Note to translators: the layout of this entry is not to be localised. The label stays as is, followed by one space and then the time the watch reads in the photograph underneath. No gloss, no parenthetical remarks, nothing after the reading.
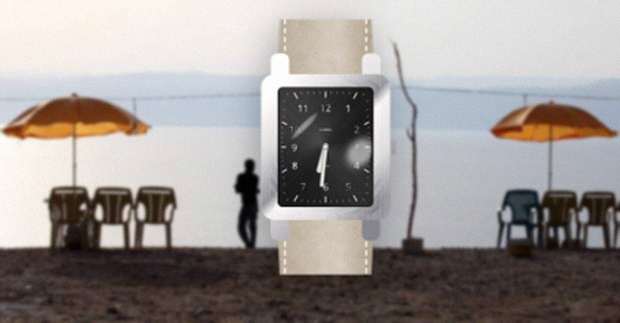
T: 6:31
